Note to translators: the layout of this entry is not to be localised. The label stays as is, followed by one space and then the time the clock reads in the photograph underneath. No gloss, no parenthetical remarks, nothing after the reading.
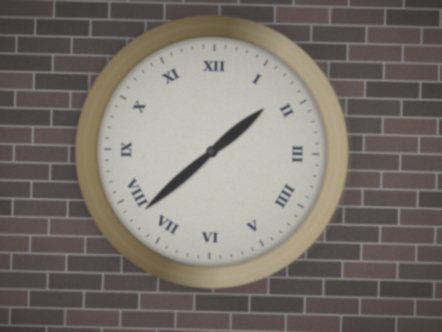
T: 1:38
